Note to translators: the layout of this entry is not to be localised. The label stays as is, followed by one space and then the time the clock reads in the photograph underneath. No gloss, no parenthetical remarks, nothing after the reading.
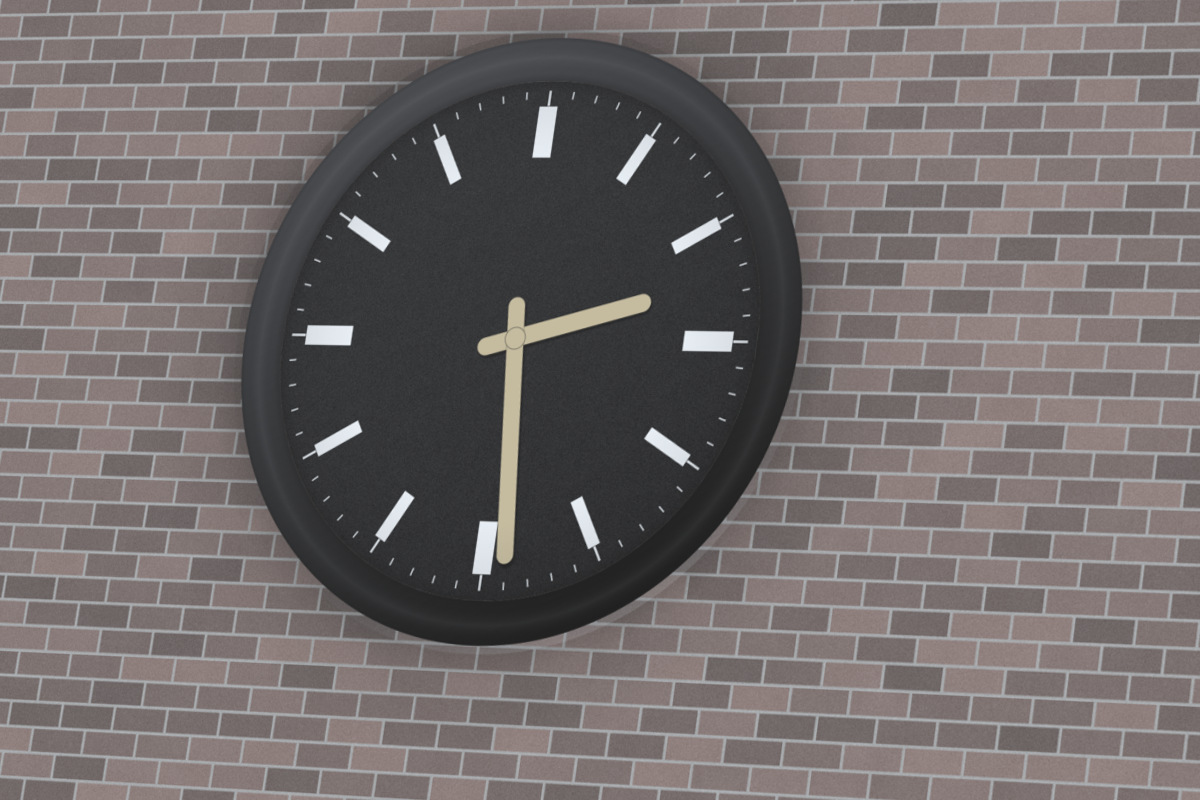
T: 2:29
